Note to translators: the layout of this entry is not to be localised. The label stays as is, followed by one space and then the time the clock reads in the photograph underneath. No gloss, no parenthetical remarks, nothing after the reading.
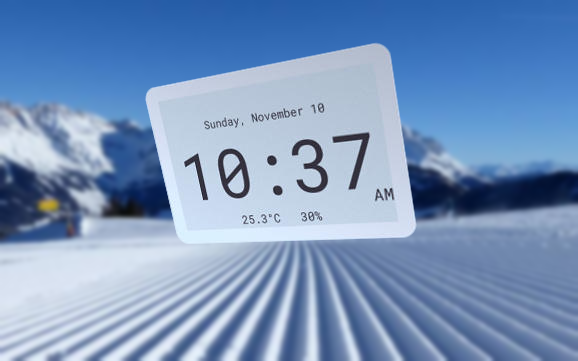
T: 10:37
